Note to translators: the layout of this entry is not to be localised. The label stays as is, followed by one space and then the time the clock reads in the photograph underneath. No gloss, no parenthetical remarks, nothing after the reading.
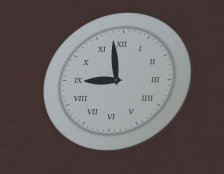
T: 8:58
